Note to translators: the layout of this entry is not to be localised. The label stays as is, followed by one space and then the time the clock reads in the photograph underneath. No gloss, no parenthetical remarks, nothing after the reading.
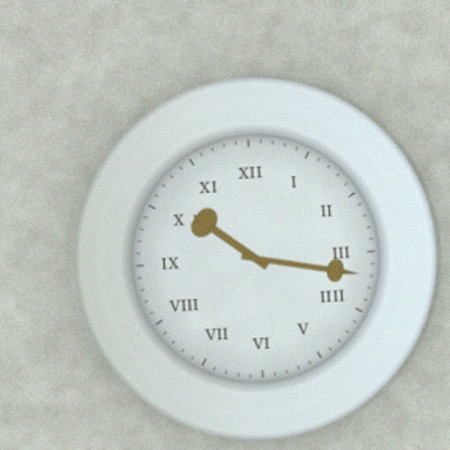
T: 10:17
